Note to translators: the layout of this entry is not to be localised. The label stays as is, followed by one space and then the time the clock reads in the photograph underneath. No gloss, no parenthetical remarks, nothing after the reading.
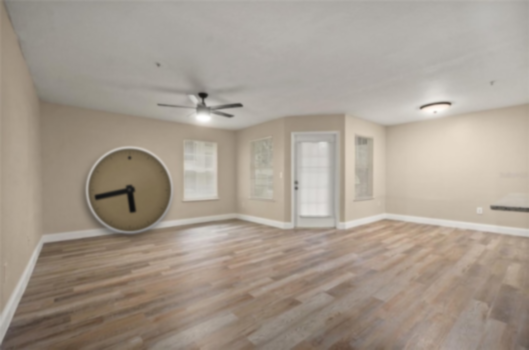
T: 5:43
